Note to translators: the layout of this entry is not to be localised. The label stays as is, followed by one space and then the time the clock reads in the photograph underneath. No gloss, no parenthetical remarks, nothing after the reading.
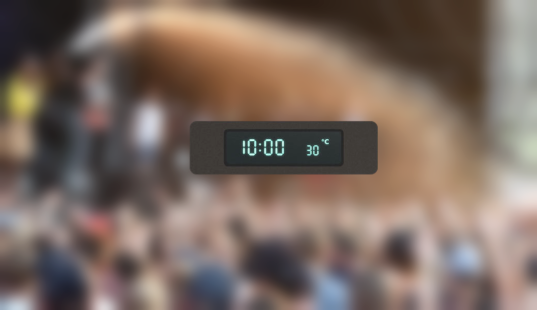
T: 10:00
